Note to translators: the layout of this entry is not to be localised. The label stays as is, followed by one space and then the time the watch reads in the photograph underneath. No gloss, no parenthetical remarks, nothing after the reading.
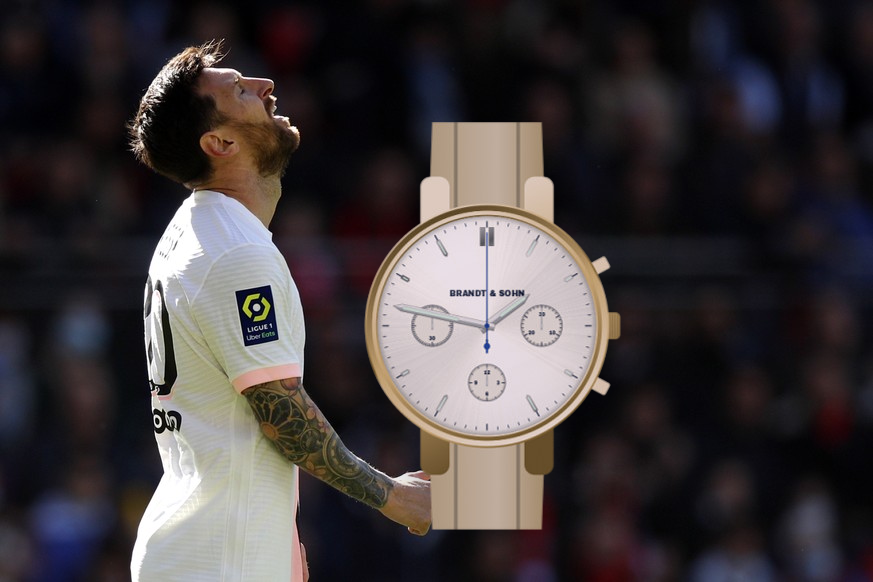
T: 1:47
